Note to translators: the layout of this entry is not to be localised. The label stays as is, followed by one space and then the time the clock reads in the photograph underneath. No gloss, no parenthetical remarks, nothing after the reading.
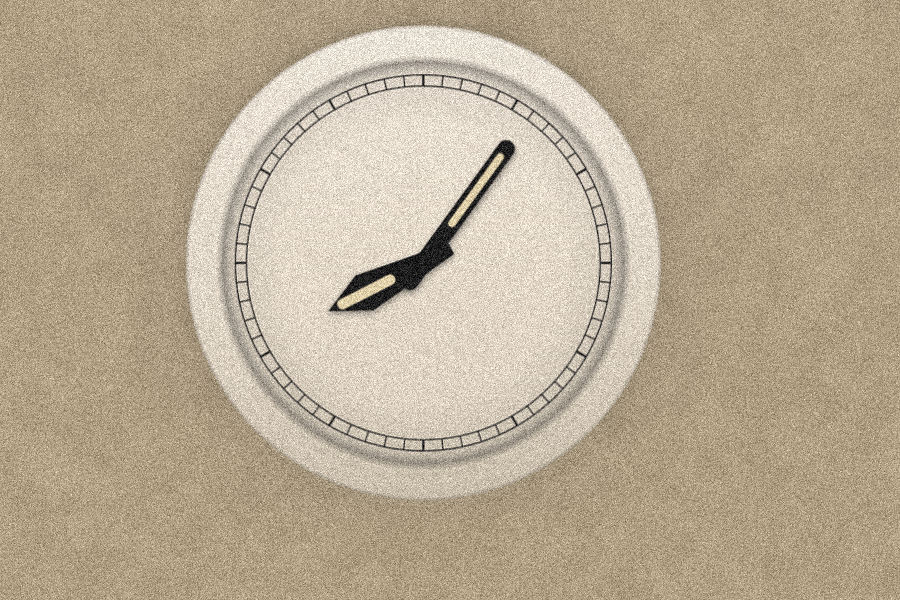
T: 8:06
